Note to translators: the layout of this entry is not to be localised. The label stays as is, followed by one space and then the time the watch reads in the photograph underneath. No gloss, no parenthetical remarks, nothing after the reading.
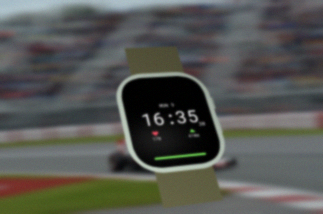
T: 16:35
